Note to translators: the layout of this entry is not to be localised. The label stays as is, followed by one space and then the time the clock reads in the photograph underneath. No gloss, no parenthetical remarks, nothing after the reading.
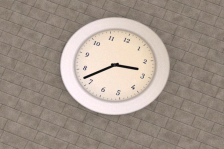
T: 2:37
